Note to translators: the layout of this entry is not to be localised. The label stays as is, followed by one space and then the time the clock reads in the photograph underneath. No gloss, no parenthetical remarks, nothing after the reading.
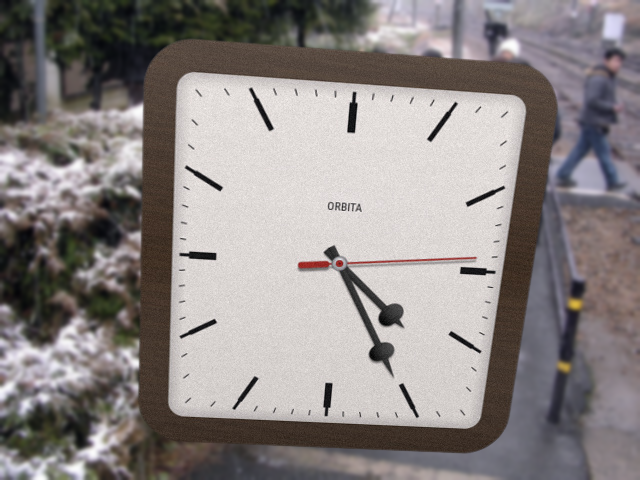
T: 4:25:14
